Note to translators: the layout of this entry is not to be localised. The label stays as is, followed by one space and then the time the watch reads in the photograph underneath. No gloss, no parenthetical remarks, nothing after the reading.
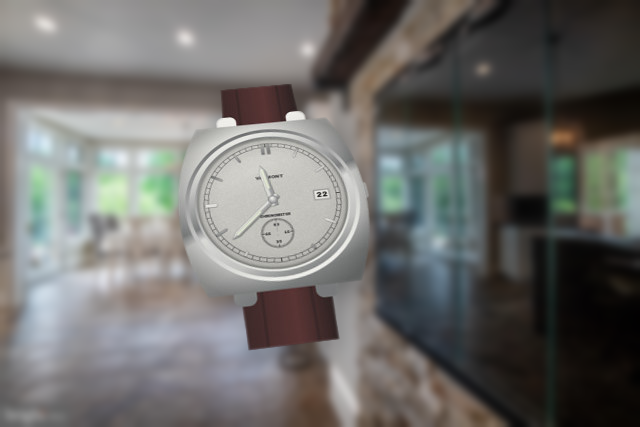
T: 11:38
